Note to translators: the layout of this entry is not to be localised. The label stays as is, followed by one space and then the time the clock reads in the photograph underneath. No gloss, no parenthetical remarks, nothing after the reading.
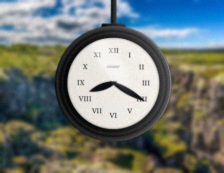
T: 8:20
